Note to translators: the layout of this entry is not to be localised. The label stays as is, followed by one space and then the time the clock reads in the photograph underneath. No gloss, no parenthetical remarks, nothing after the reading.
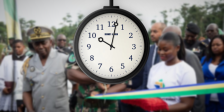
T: 10:02
